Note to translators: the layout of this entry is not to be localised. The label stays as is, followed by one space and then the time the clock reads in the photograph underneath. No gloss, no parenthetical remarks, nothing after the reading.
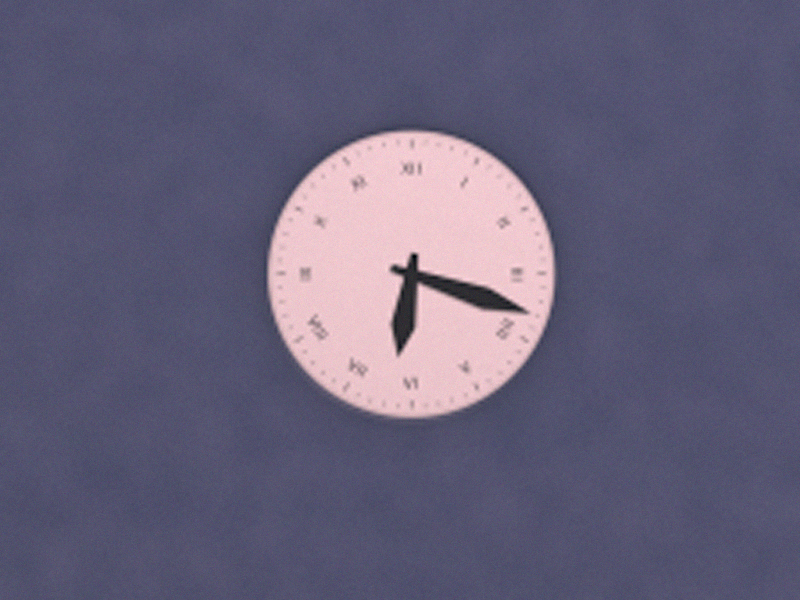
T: 6:18
